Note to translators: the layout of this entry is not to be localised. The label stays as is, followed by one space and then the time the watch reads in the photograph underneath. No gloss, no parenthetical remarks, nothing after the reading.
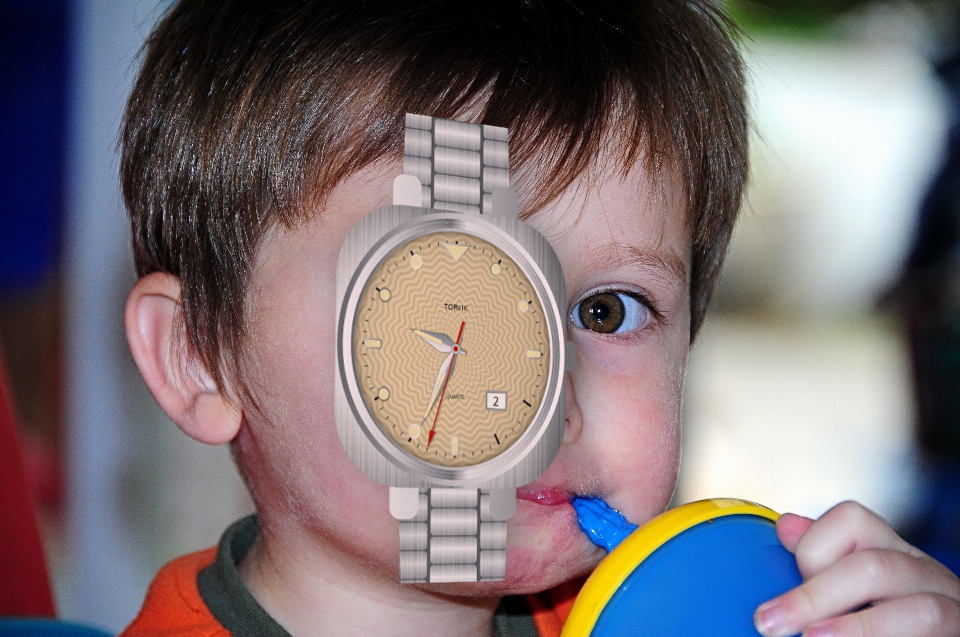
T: 9:34:33
